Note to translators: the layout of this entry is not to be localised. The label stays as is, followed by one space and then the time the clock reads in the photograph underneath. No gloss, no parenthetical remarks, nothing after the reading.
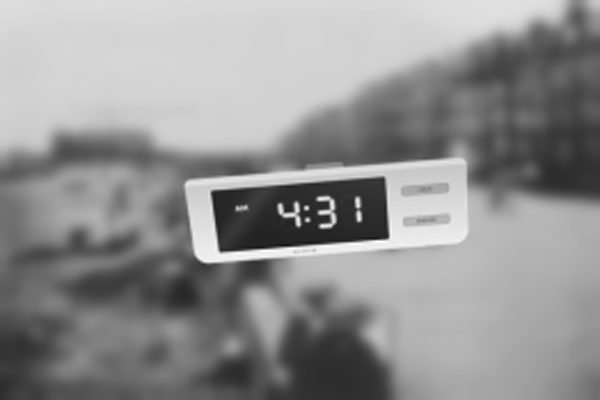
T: 4:31
